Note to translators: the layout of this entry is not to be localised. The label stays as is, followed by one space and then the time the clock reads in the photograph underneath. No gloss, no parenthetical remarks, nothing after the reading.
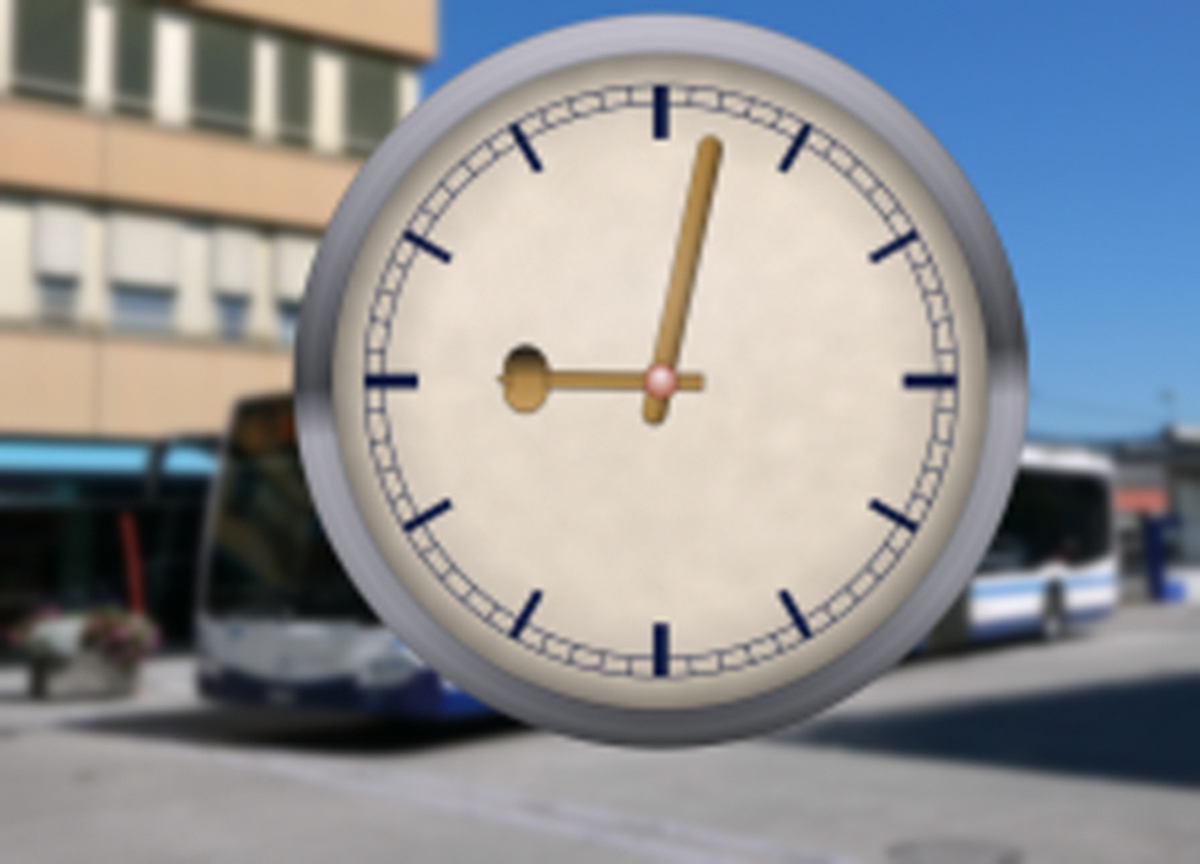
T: 9:02
